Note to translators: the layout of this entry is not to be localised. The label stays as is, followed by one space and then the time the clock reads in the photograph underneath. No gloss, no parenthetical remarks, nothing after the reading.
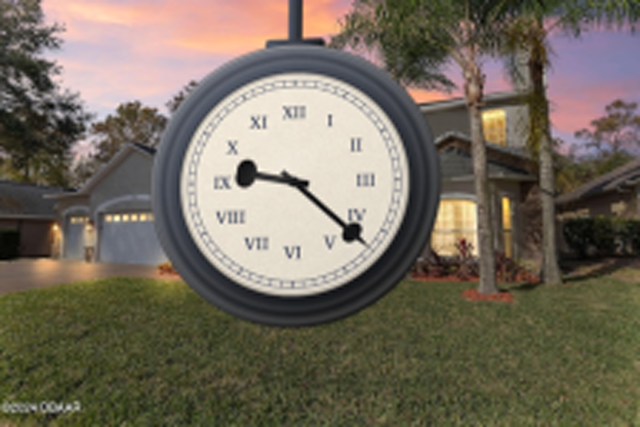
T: 9:22
